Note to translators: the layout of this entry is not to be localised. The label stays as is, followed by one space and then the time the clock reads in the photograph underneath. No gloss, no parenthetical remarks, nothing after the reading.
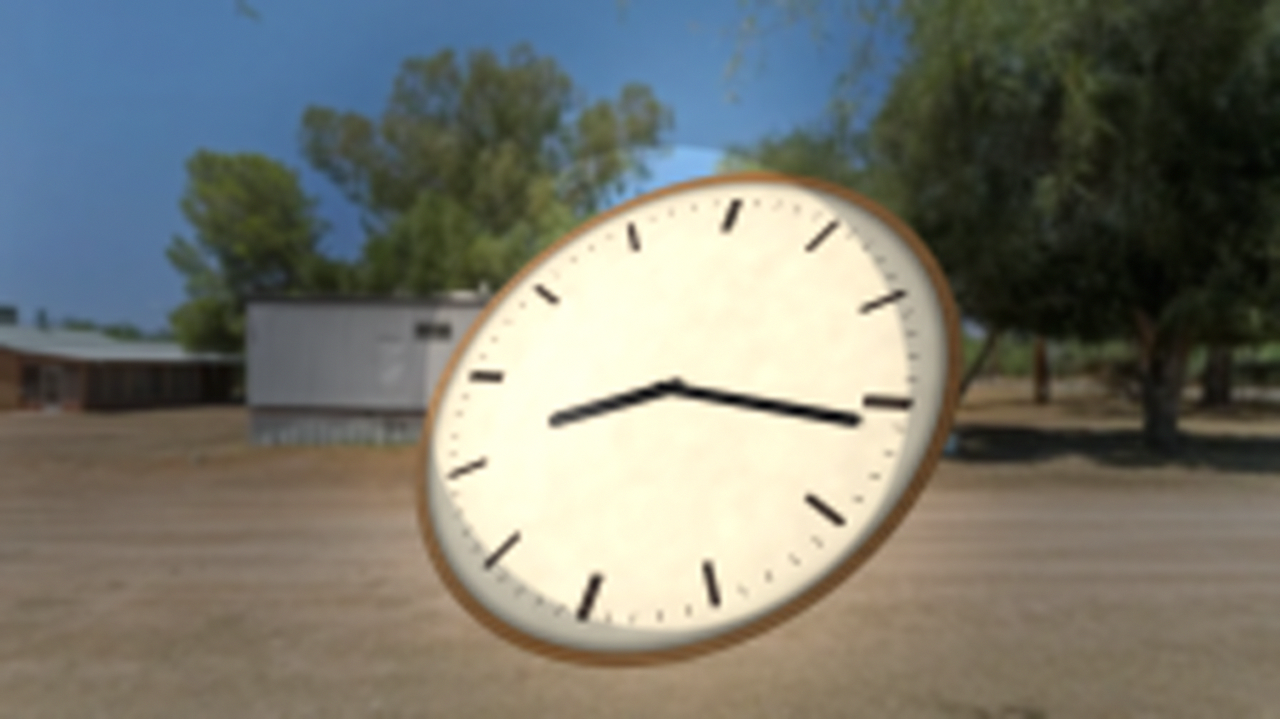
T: 8:16
